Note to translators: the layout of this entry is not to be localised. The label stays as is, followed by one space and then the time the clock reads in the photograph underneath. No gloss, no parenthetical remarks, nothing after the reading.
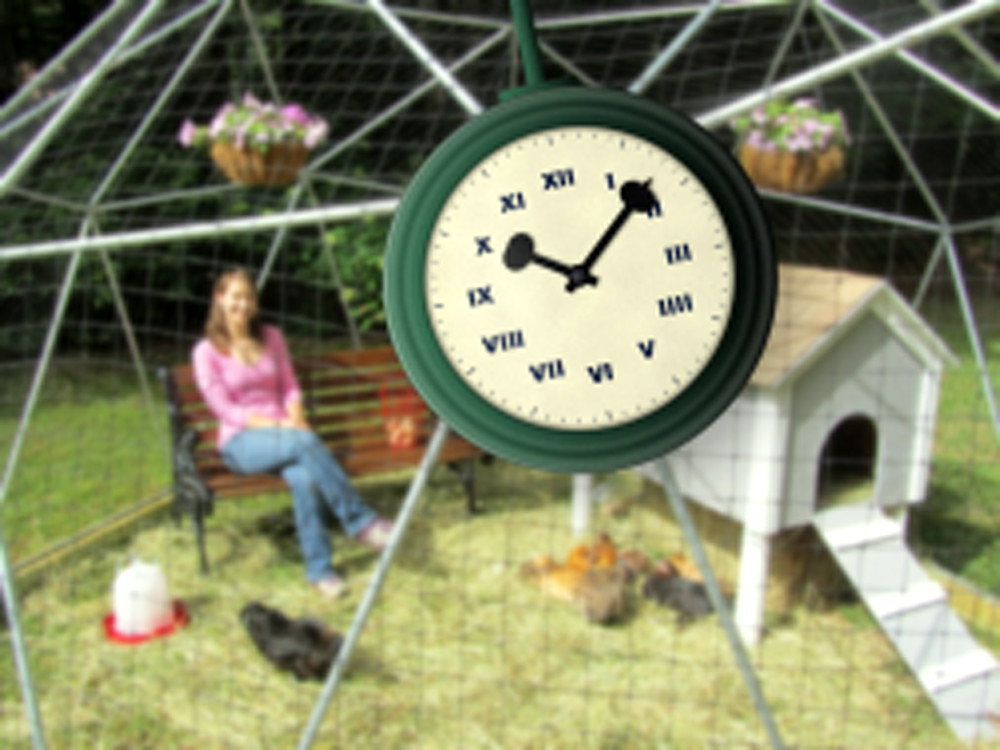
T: 10:08
